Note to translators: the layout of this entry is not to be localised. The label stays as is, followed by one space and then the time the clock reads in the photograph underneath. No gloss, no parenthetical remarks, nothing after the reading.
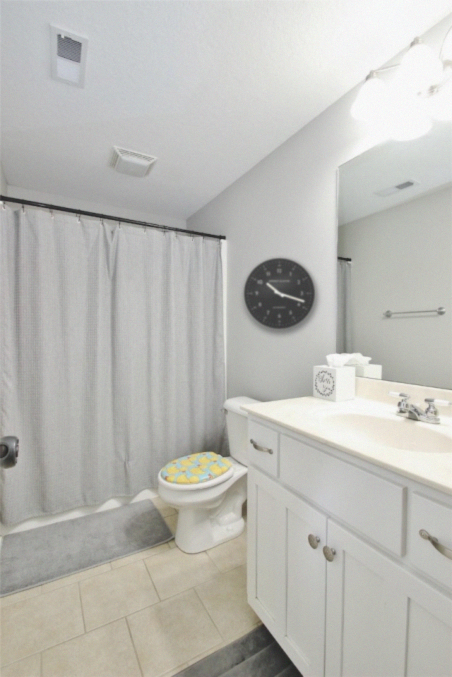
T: 10:18
